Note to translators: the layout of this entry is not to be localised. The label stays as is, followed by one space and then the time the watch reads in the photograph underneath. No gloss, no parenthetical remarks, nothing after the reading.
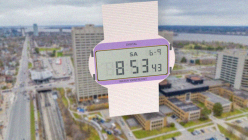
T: 8:53:43
